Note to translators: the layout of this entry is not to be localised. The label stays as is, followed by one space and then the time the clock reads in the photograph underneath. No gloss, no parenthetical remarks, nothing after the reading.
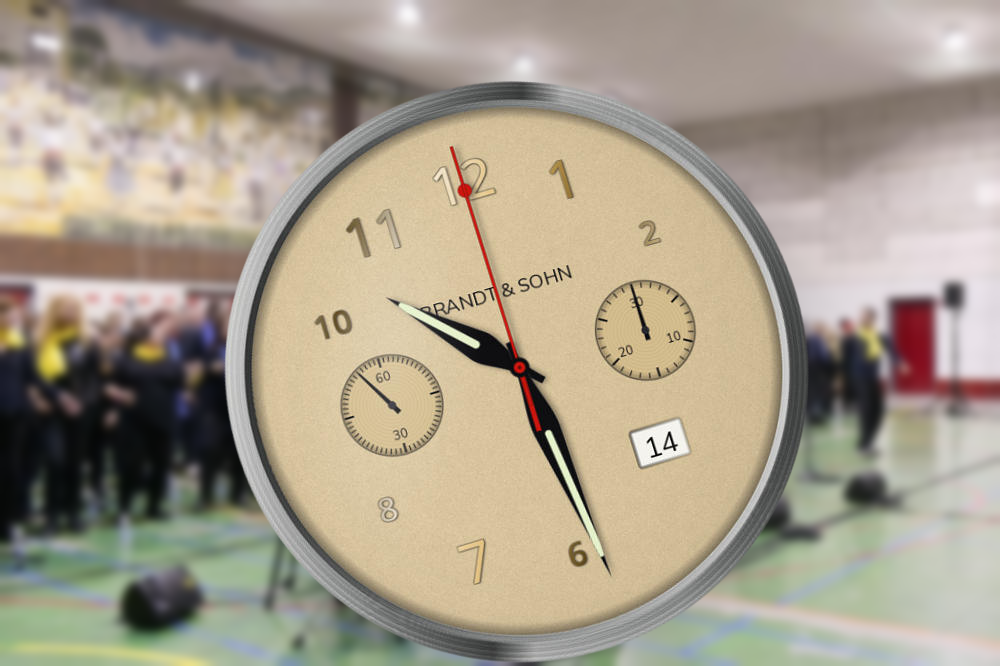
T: 10:28:55
